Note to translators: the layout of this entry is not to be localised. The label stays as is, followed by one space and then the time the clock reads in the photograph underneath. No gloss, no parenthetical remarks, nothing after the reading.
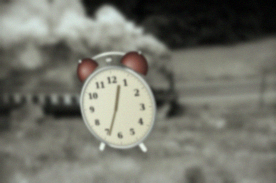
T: 12:34
